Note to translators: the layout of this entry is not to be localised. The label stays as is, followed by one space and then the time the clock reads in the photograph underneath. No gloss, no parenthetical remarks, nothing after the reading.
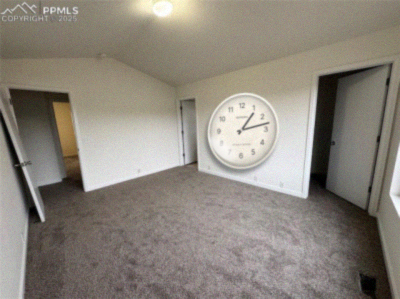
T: 1:13
